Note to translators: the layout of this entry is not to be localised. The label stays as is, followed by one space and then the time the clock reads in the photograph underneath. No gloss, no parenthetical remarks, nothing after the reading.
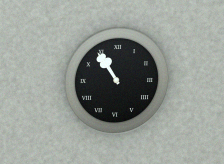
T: 10:54
